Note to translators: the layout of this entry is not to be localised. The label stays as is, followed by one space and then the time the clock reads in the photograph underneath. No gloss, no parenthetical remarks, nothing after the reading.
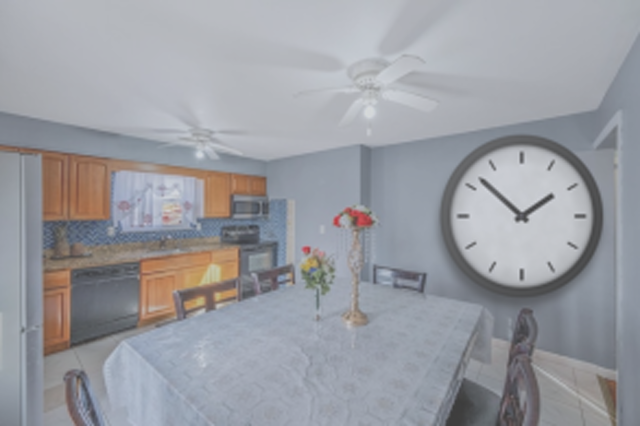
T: 1:52
